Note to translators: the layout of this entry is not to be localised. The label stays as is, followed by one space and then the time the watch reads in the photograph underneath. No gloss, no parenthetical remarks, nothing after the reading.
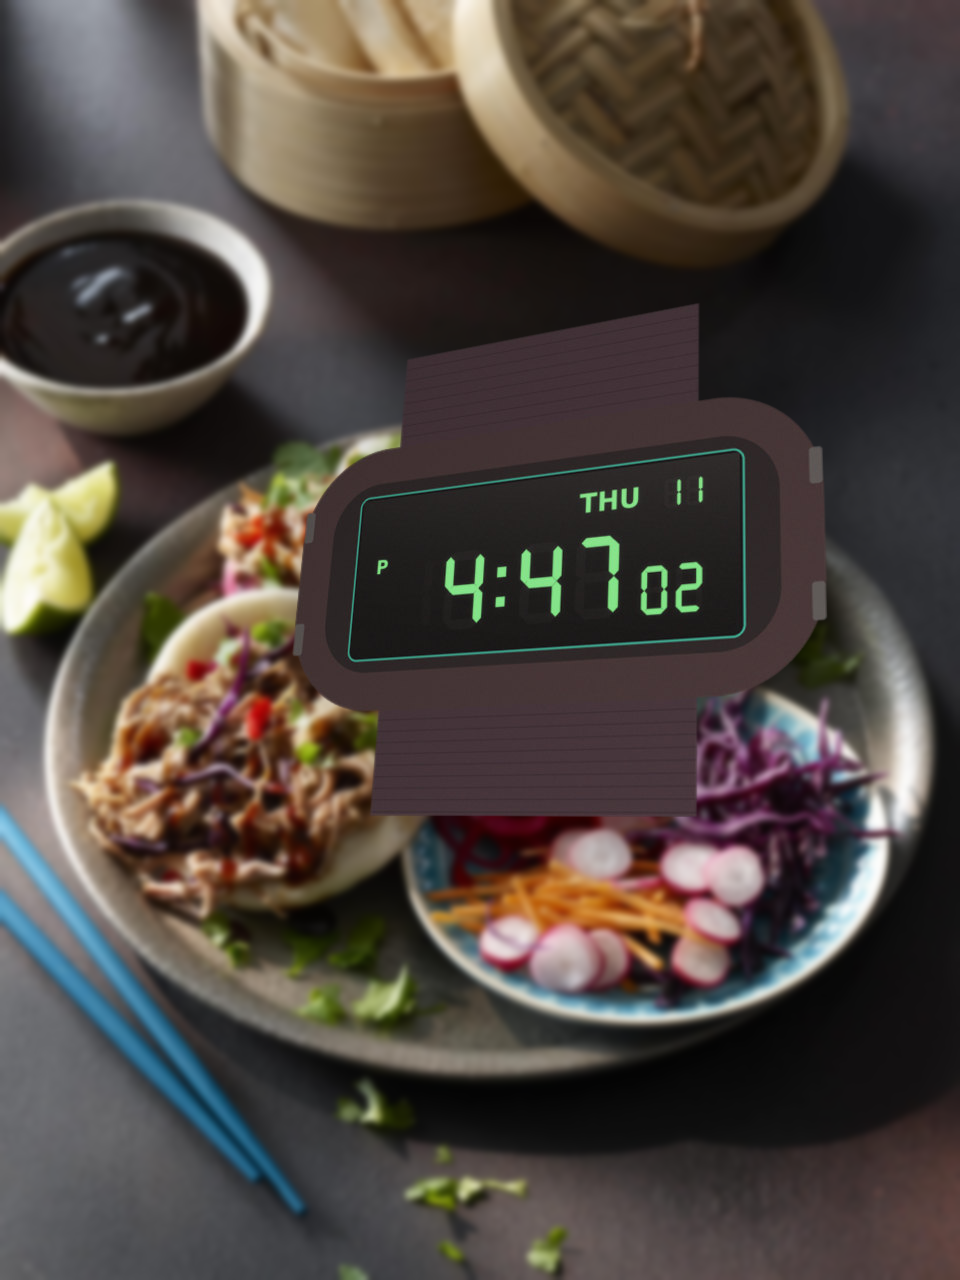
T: 4:47:02
